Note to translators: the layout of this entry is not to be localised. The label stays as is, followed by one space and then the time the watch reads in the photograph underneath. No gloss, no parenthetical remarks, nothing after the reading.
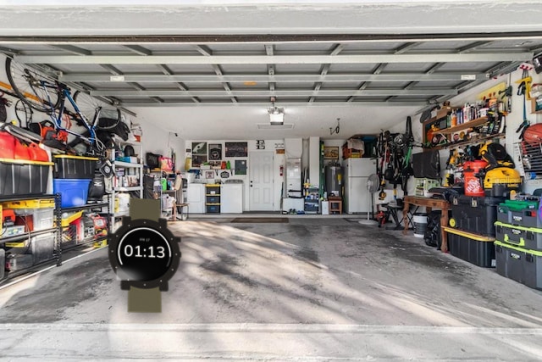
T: 1:13
